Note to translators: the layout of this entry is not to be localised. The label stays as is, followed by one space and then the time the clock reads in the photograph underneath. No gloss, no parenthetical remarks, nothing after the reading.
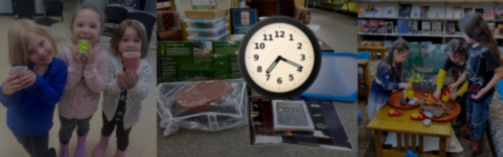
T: 7:19
